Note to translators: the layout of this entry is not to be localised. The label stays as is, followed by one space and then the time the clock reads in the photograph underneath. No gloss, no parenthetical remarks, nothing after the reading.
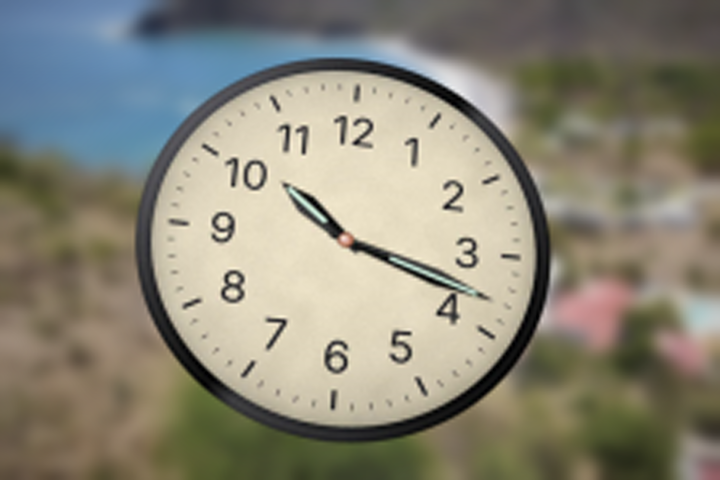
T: 10:18
